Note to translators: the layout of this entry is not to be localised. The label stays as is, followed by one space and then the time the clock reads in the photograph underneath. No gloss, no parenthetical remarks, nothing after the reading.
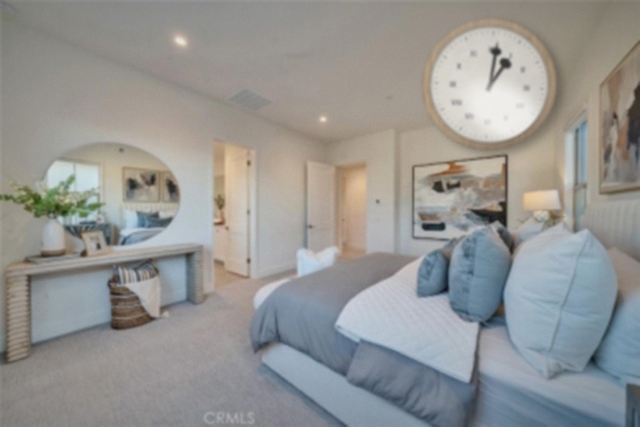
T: 1:01
